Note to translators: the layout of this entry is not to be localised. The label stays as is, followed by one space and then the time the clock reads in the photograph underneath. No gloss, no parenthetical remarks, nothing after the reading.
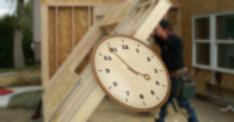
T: 3:54
